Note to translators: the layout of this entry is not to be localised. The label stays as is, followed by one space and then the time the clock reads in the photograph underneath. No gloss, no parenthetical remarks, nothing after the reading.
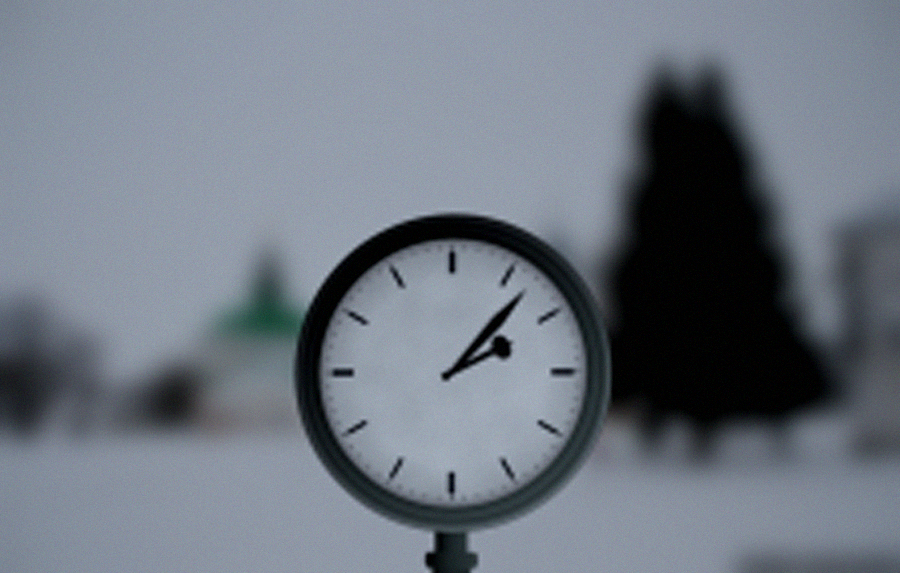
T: 2:07
